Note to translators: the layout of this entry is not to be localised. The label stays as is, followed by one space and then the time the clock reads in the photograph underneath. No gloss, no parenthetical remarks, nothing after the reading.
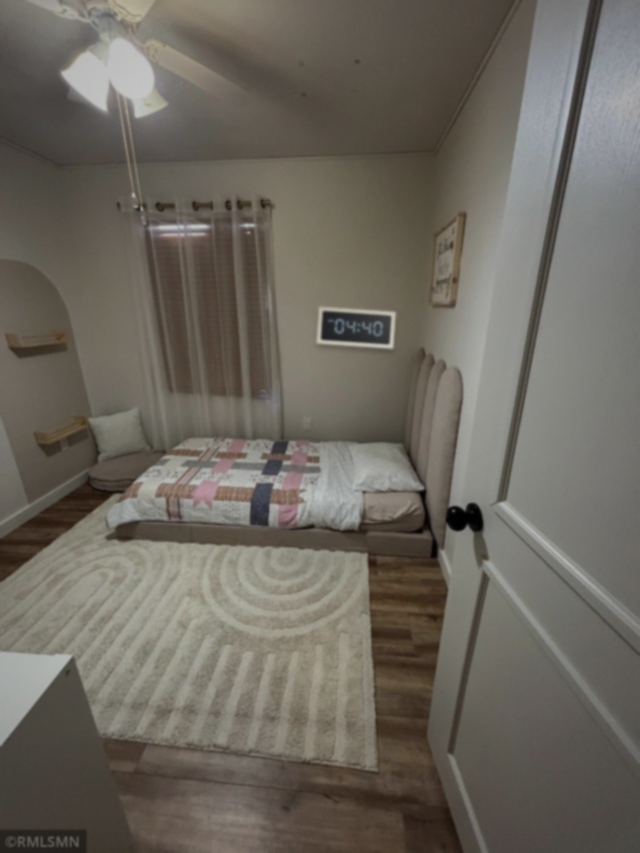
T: 4:40
